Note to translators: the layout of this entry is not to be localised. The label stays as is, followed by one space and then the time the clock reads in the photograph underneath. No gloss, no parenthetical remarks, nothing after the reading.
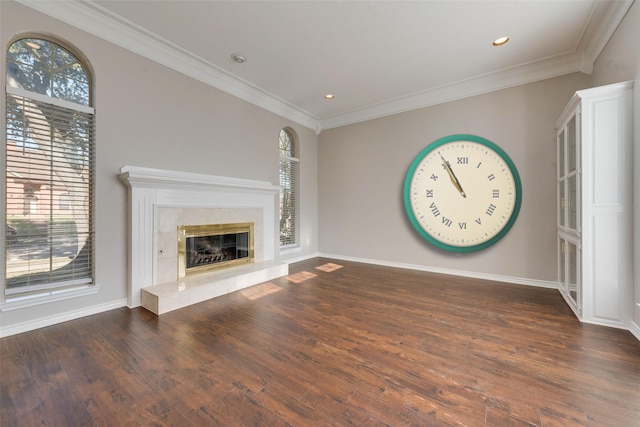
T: 10:55
